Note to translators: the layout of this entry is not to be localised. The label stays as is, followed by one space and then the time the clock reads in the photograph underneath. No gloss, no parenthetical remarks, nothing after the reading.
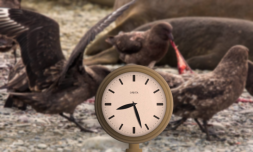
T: 8:27
